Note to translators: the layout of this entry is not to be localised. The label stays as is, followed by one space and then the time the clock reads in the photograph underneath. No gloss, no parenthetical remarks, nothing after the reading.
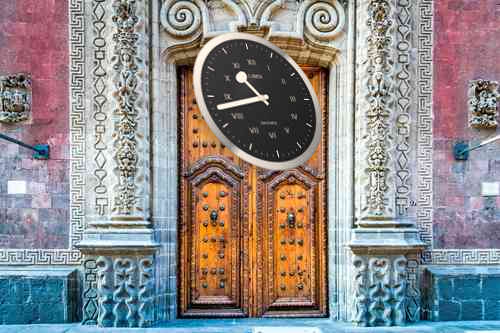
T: 10:43
